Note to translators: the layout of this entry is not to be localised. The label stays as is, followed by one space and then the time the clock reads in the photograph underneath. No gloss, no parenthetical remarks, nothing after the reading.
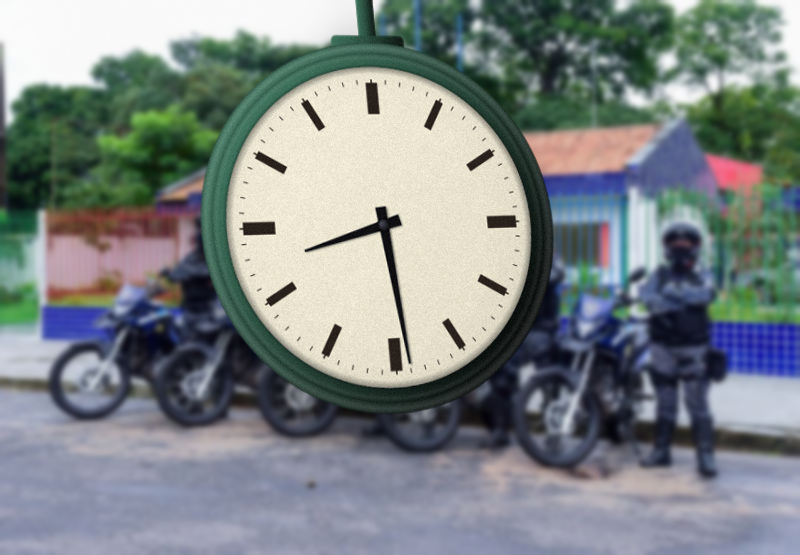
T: 8:29
